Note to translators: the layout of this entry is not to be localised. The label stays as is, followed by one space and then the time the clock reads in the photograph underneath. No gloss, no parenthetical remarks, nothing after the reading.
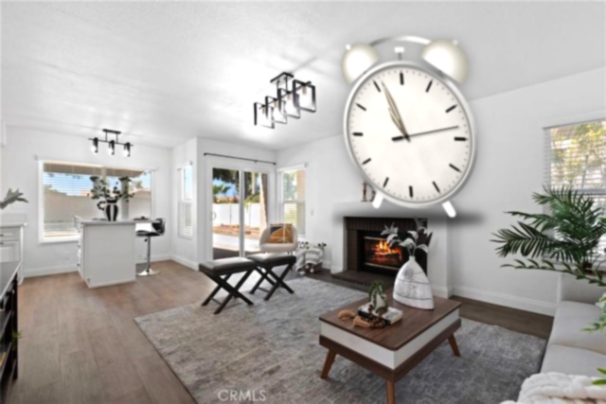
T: 10:56:13
